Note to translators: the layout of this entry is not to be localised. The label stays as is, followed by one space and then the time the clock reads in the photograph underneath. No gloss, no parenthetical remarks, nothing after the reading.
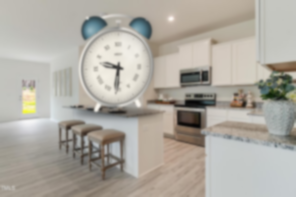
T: 9:31
